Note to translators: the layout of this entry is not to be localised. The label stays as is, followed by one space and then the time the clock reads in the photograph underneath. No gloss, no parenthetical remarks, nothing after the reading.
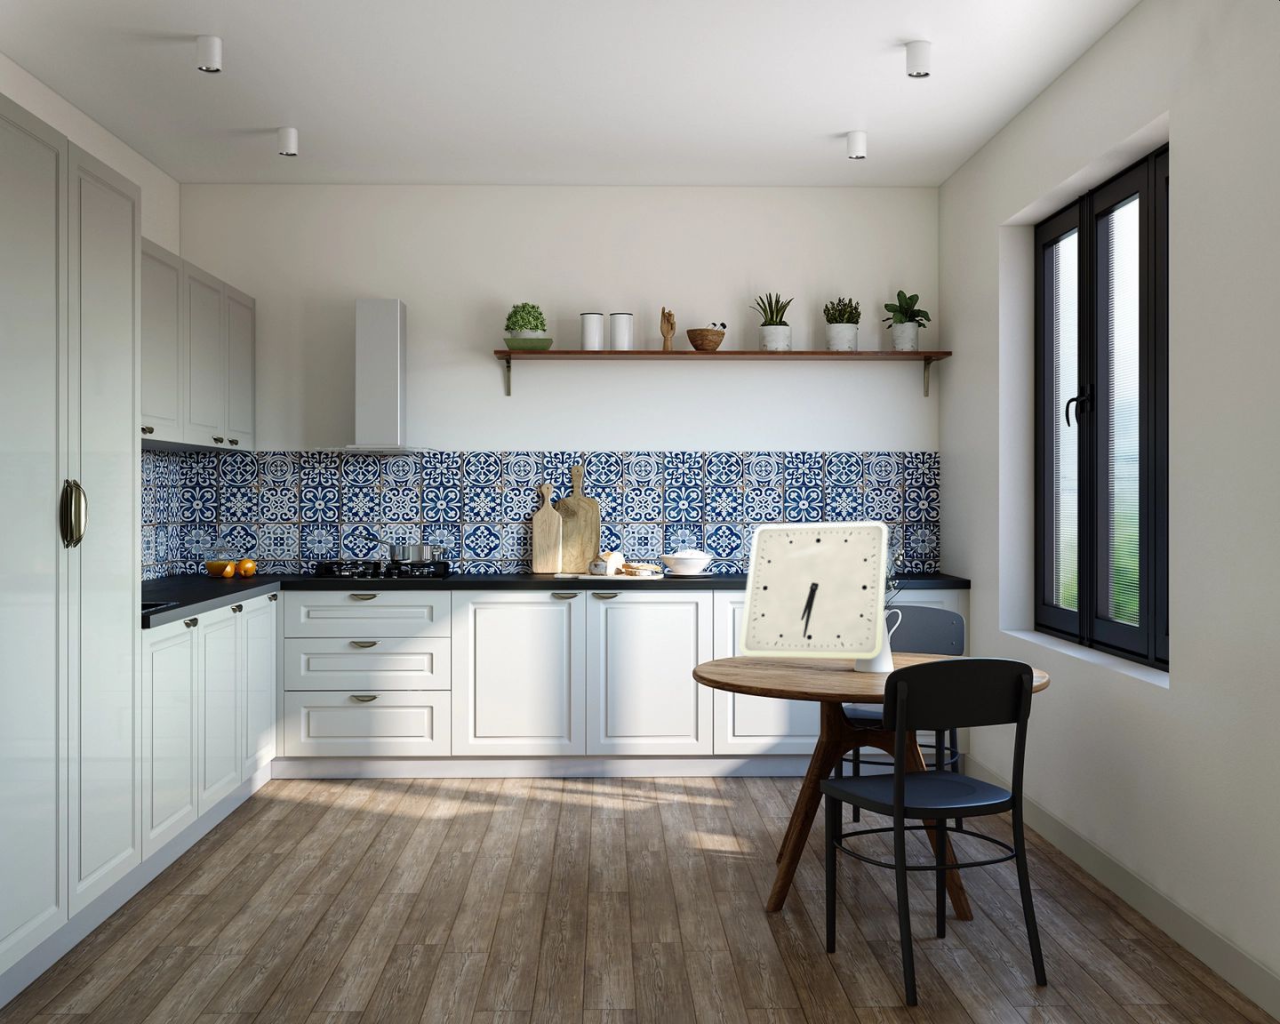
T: 6:31
